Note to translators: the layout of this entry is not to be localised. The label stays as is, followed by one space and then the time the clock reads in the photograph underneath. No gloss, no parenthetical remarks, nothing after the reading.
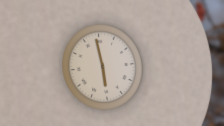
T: 5:59
